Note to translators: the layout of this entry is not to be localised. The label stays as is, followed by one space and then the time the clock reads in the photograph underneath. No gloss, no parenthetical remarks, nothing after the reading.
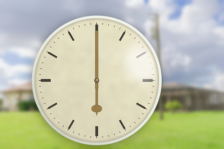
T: 6:00
